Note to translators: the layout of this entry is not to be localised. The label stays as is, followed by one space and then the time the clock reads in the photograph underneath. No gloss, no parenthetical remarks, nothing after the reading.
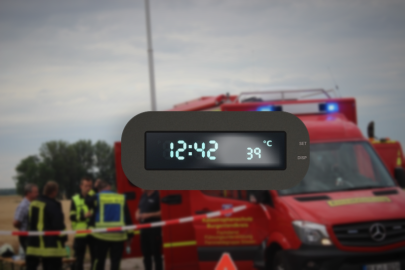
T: 12:42
